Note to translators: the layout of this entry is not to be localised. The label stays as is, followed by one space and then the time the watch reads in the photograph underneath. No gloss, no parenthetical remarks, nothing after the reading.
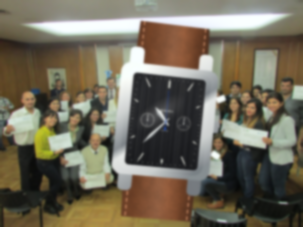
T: 10:37
